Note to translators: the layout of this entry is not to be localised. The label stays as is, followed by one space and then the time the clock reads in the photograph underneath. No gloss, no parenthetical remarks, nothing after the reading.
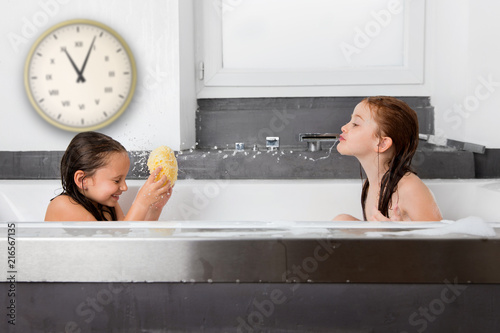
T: 11:04
